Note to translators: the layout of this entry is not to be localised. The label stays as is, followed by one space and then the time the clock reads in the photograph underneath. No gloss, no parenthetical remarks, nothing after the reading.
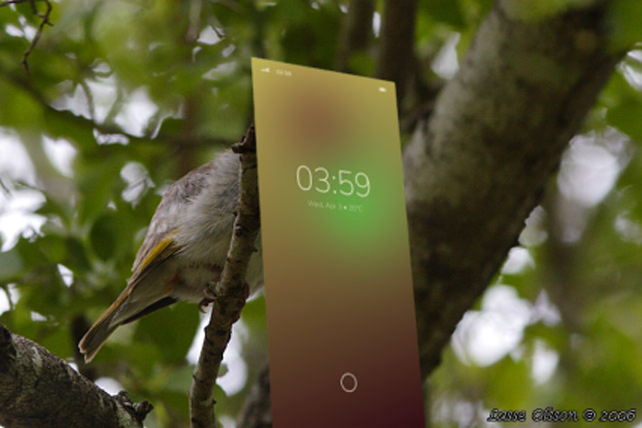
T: 3:59
